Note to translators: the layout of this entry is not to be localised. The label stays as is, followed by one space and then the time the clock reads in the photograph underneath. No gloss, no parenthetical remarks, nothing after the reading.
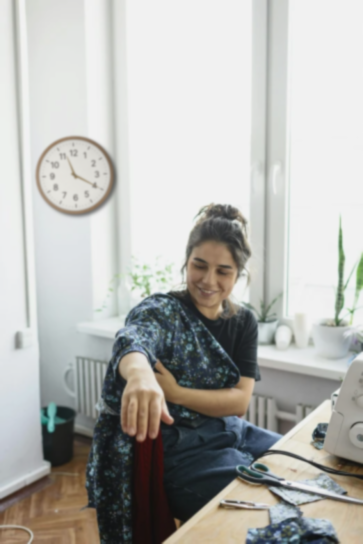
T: 11:20
